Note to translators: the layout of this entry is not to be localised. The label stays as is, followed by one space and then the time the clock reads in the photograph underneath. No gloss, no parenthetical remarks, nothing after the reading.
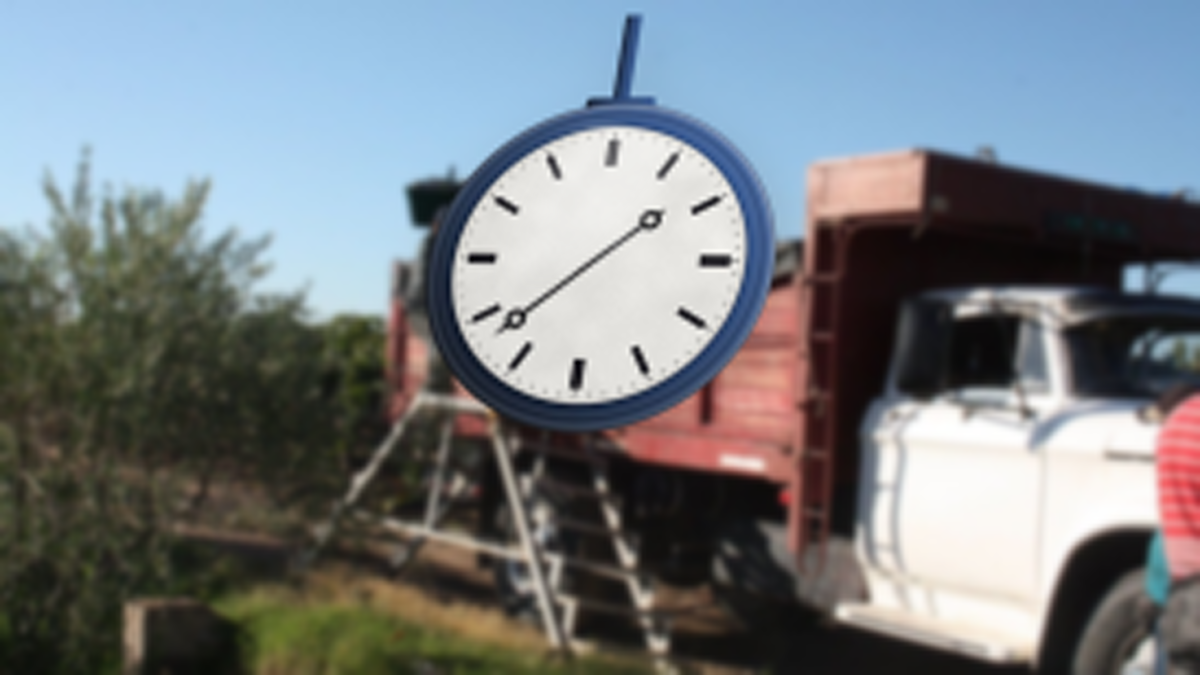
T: 1:38
